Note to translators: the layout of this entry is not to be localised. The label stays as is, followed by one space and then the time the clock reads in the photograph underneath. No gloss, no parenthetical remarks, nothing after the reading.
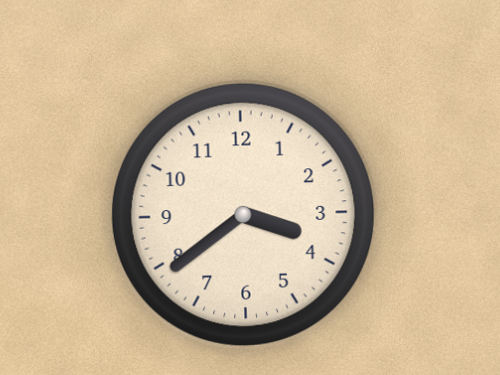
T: 3:39
